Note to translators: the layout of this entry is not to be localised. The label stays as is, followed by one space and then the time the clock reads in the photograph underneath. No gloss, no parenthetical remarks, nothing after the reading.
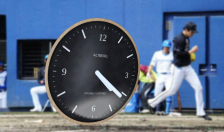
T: 4:21
